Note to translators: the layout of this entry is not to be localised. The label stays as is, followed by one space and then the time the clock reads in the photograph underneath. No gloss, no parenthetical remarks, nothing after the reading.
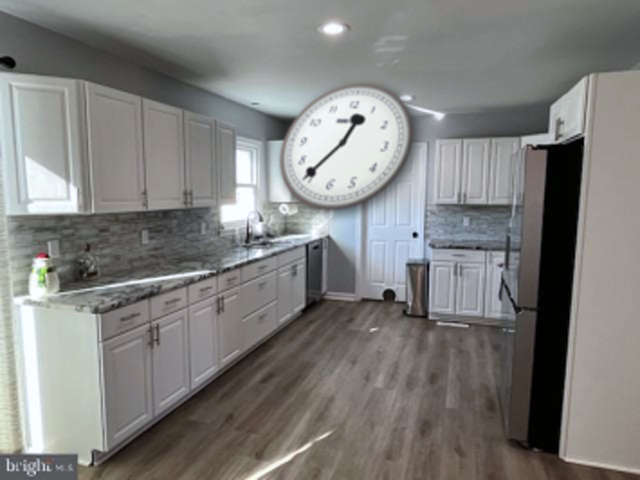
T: 12:36
